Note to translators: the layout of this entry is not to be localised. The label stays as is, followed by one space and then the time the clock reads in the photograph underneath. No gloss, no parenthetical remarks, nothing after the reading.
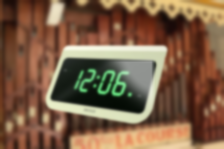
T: 12:06
